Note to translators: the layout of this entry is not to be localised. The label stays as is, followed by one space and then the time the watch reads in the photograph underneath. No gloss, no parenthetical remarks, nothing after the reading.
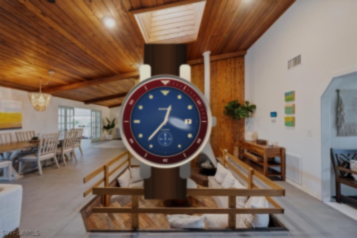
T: 12:37
